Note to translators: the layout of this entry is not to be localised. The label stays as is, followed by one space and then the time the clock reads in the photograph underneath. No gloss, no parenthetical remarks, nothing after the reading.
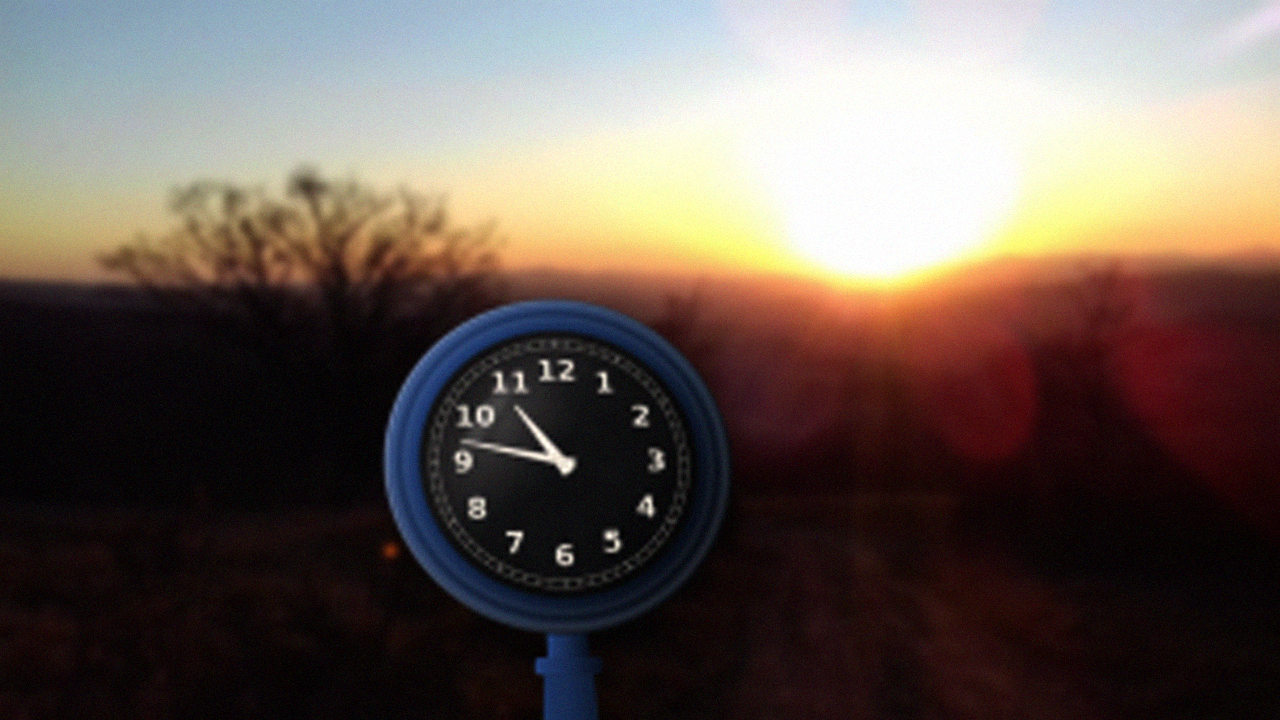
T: 10:47
